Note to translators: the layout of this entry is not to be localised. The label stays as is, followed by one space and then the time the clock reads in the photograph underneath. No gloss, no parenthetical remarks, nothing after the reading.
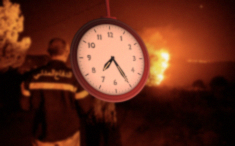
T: 7:25
